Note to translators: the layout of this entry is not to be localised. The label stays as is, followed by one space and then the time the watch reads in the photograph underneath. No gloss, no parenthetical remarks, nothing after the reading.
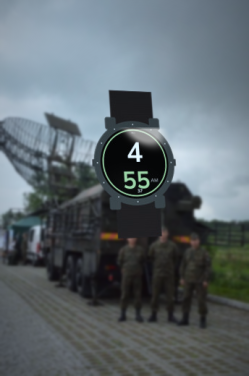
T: 4:55
